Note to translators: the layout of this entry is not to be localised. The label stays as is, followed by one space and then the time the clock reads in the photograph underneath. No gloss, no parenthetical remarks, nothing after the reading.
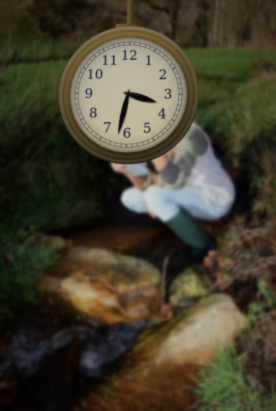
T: 3:32
